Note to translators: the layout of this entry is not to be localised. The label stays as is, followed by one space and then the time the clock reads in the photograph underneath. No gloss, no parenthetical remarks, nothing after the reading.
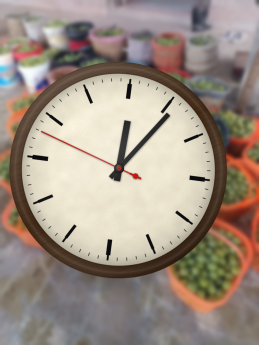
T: 12:05:48
